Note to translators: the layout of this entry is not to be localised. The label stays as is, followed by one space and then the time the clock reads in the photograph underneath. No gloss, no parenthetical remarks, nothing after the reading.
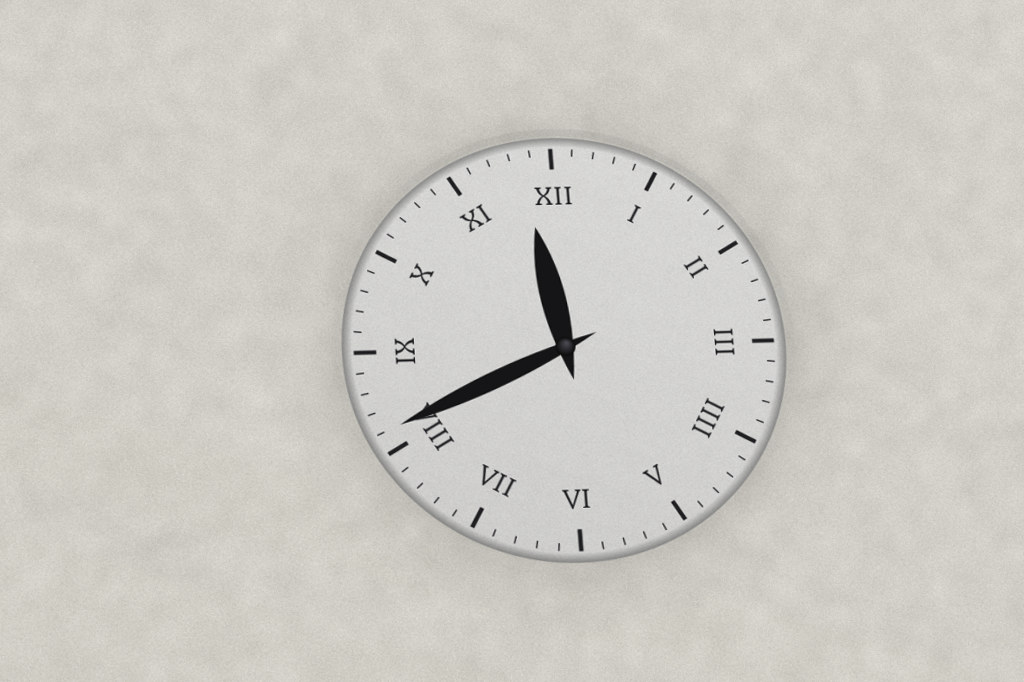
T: 11:41
